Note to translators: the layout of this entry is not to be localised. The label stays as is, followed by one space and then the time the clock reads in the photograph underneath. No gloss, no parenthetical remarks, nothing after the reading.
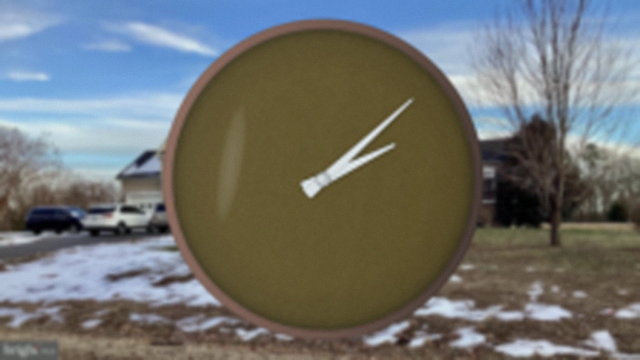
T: 2:08
